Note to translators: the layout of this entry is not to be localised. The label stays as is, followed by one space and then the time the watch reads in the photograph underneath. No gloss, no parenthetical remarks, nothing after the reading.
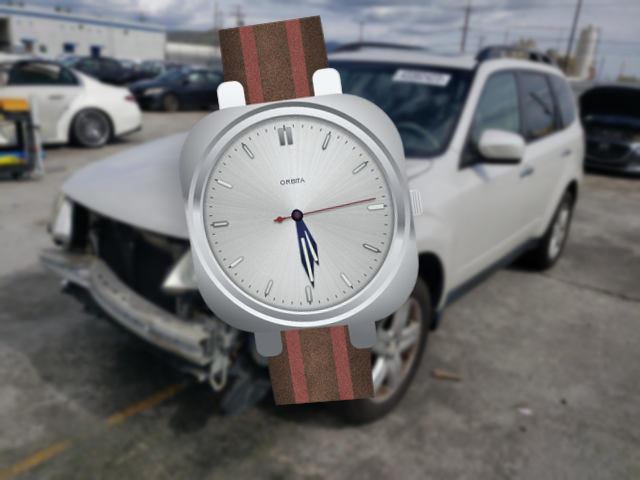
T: 5:29:14
